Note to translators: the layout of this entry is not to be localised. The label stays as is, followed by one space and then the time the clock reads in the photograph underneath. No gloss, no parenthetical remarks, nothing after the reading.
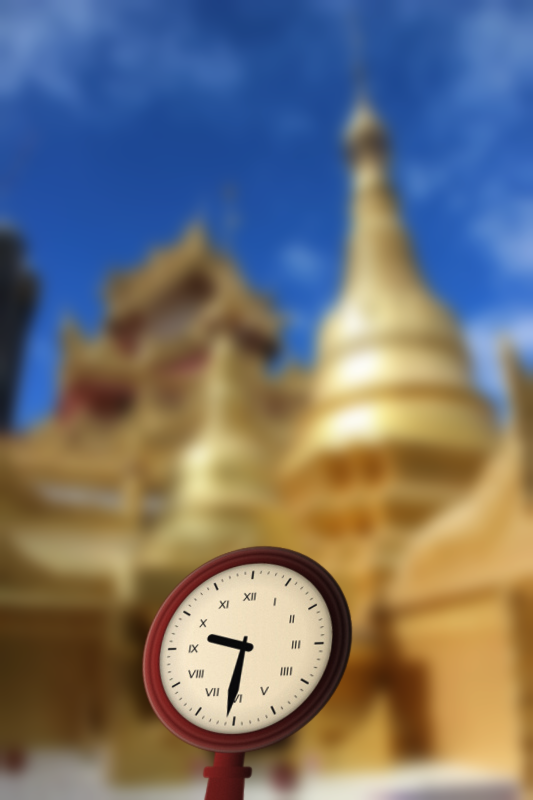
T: 9:31
